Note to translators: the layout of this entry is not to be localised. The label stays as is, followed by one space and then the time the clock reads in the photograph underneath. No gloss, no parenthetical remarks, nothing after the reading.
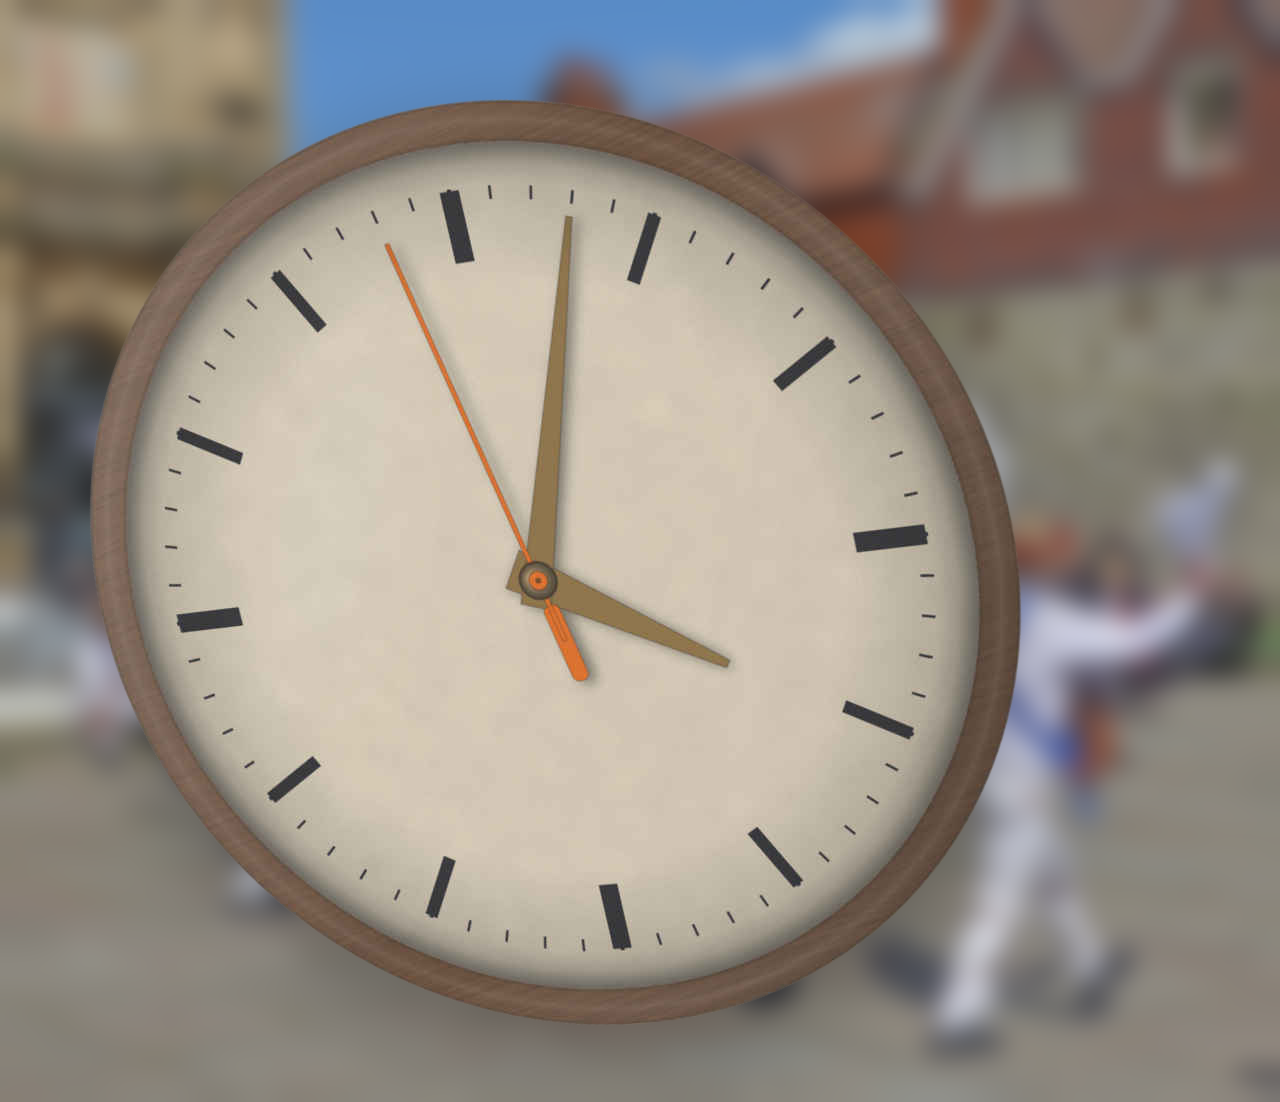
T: 4:02:58
